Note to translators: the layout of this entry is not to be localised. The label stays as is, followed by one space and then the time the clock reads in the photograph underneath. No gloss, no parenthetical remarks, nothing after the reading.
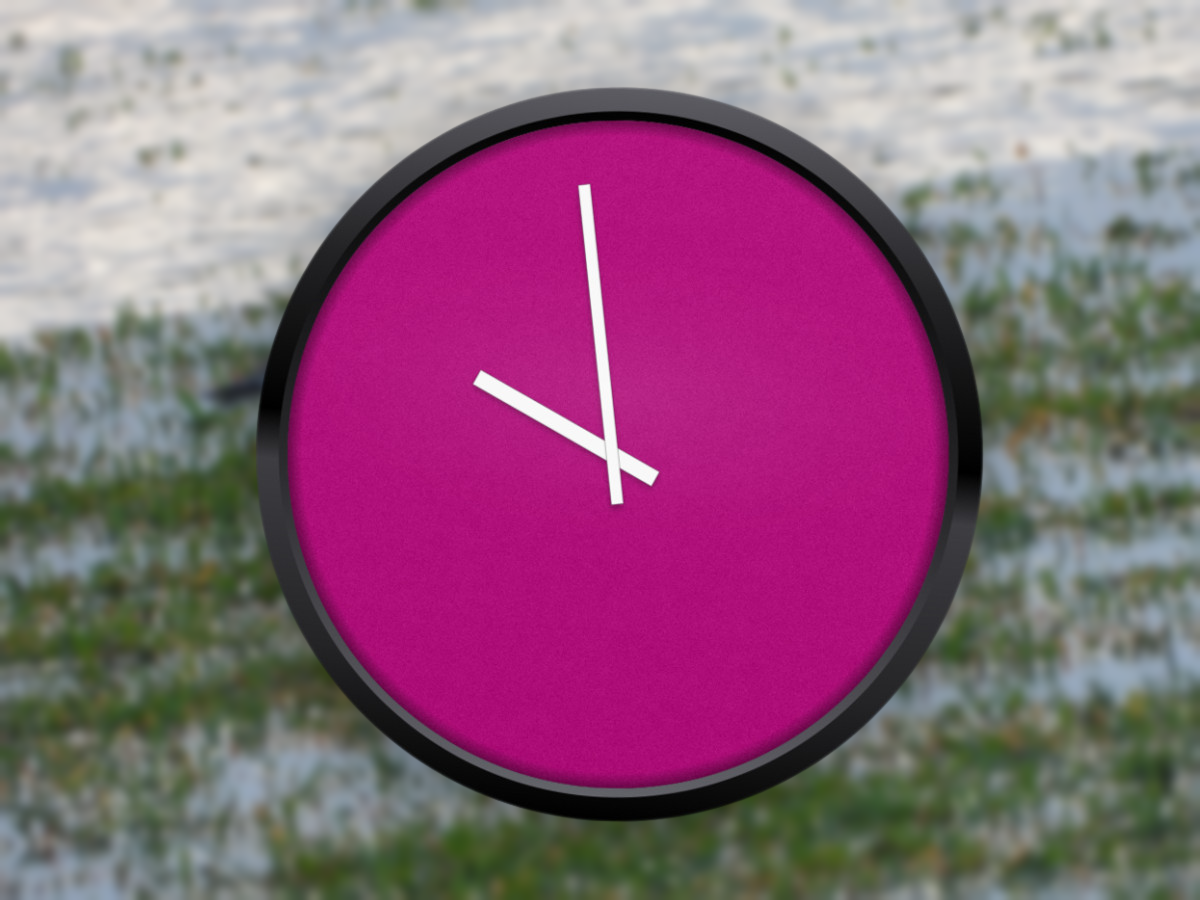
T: 9:59
